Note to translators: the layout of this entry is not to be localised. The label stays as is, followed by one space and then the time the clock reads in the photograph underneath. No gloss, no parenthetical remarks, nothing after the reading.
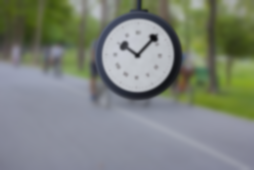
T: 10:07
